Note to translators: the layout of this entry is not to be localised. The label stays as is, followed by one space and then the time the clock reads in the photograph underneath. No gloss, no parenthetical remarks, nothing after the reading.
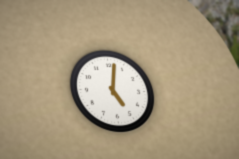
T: 5:02
